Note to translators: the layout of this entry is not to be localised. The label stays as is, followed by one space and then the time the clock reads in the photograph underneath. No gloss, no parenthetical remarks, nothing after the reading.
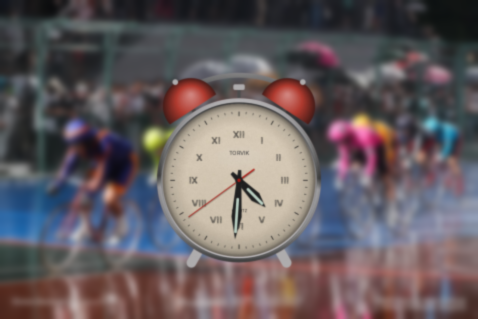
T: 4:30:39
